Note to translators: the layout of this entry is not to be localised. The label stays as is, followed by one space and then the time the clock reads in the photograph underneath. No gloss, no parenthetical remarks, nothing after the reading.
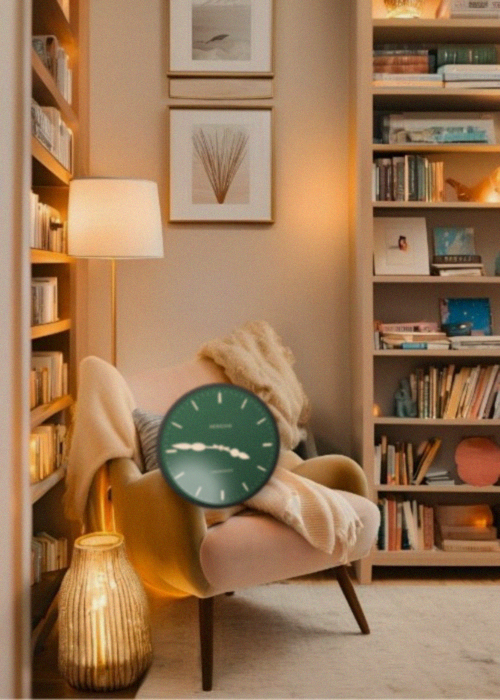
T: 3:46
